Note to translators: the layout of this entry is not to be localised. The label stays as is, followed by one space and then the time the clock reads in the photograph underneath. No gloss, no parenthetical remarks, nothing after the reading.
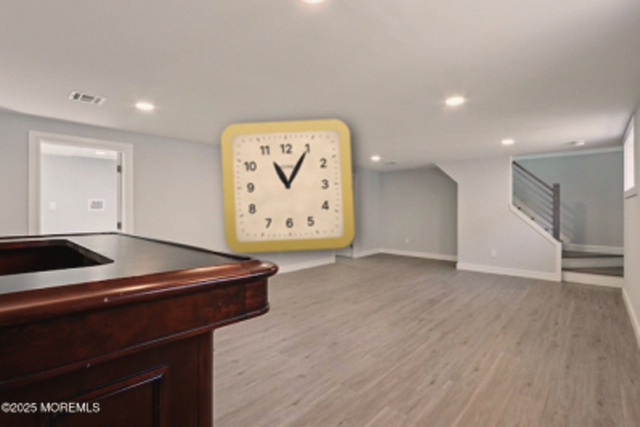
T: 11:05
